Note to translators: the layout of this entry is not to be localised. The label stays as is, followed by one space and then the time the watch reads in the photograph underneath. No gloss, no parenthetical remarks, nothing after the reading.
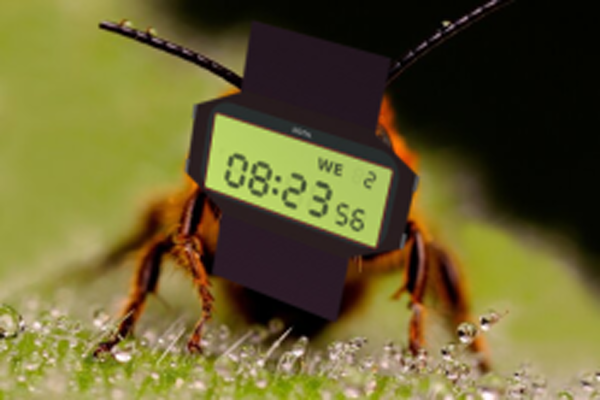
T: 8:23:56
